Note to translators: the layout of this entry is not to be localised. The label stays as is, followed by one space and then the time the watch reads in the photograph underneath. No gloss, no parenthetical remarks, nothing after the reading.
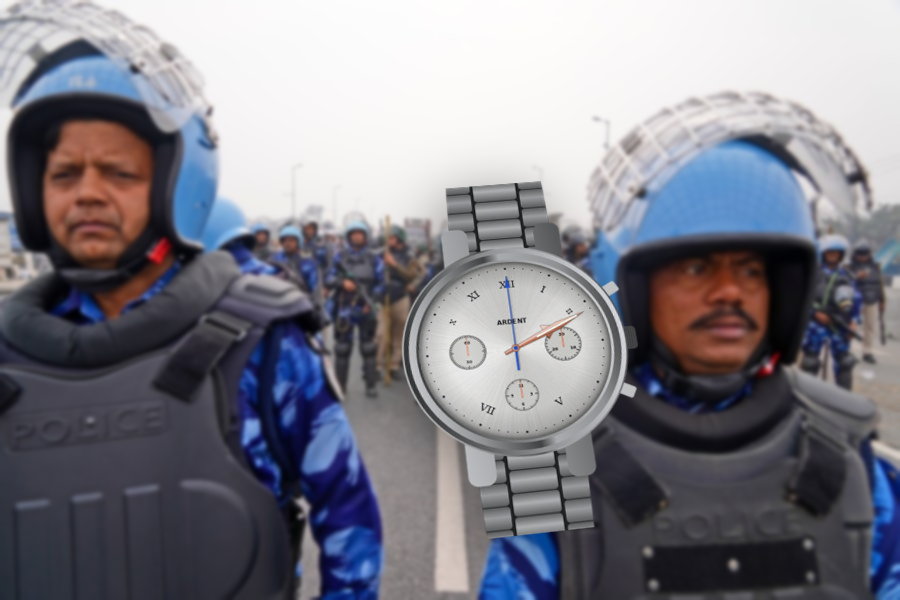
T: 2:11
